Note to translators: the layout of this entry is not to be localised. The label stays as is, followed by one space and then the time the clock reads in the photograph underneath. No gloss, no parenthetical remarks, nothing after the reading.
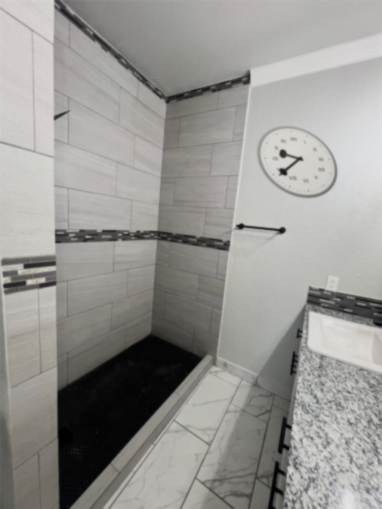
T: 9:39
